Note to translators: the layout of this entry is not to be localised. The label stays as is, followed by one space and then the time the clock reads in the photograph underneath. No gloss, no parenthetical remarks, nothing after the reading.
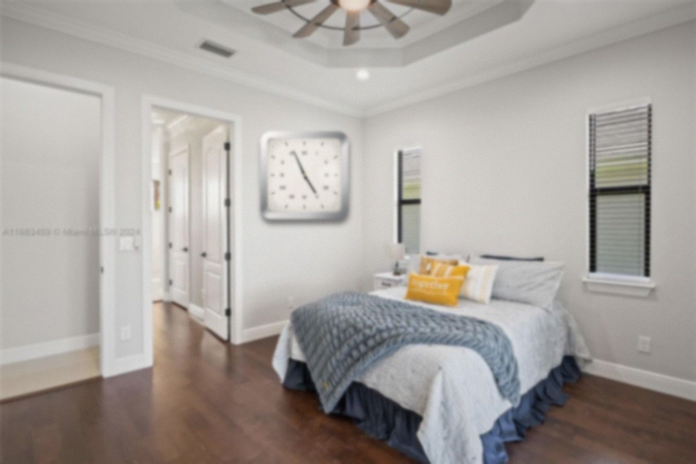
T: 4:56
